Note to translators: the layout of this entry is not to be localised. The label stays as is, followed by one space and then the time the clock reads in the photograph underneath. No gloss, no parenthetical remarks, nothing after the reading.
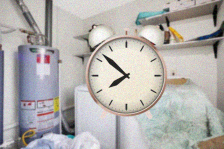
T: 7:52
